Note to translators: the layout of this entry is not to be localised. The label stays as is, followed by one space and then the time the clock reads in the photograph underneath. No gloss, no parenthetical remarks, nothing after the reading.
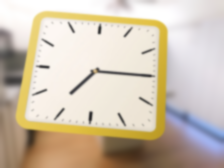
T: 7:15
